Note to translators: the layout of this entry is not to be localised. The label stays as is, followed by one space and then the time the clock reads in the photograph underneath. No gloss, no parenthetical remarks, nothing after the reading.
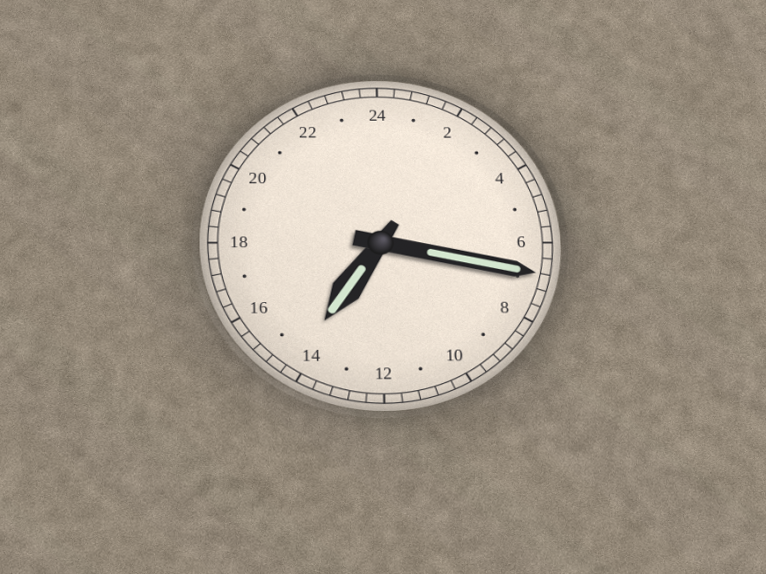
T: 14:17
